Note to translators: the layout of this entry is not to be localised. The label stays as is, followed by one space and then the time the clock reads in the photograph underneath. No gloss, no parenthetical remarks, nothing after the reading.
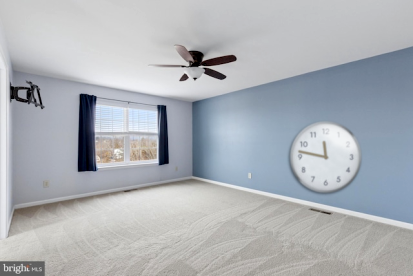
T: 11:47
